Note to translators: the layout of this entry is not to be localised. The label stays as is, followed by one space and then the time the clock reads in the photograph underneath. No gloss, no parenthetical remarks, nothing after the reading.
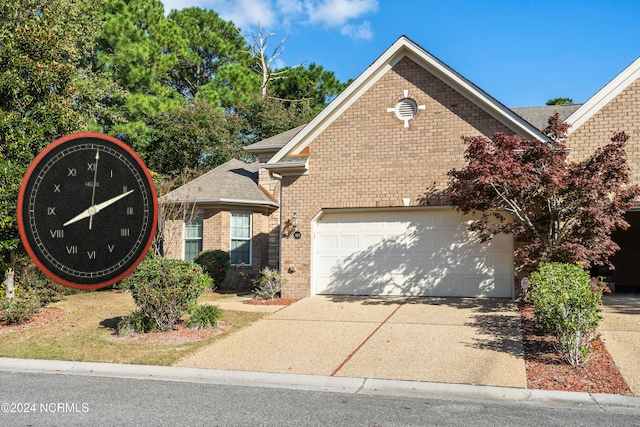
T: 8:11:01
